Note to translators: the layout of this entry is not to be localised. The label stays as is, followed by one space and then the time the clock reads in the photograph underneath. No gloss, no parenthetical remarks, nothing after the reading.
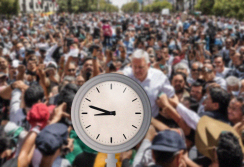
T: 8:48
